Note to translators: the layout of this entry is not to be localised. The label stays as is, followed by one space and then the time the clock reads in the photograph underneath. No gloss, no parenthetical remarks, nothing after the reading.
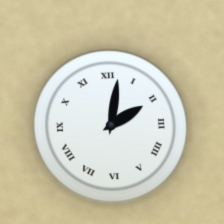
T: 2:02
